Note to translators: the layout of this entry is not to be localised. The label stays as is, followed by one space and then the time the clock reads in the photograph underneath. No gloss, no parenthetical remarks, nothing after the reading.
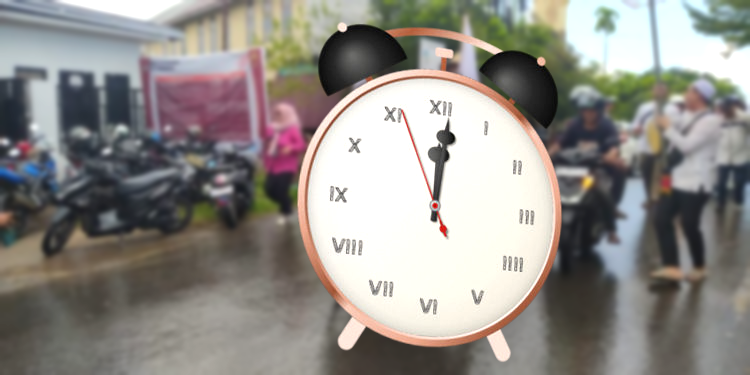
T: 12:00:56
